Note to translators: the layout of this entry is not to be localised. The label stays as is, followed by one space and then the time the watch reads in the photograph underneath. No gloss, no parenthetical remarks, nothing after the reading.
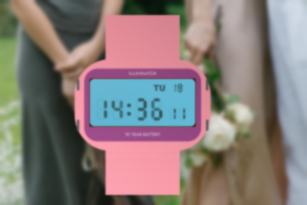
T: 14:36:11
